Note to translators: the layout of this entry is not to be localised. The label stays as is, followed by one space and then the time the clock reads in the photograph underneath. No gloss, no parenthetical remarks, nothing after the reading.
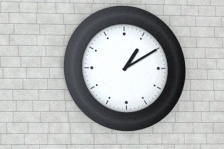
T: 1:10
